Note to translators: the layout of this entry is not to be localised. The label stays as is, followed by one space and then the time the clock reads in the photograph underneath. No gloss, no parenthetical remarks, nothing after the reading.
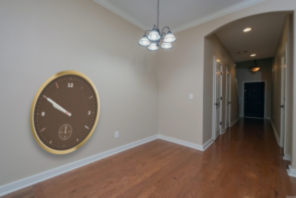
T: 9:50
